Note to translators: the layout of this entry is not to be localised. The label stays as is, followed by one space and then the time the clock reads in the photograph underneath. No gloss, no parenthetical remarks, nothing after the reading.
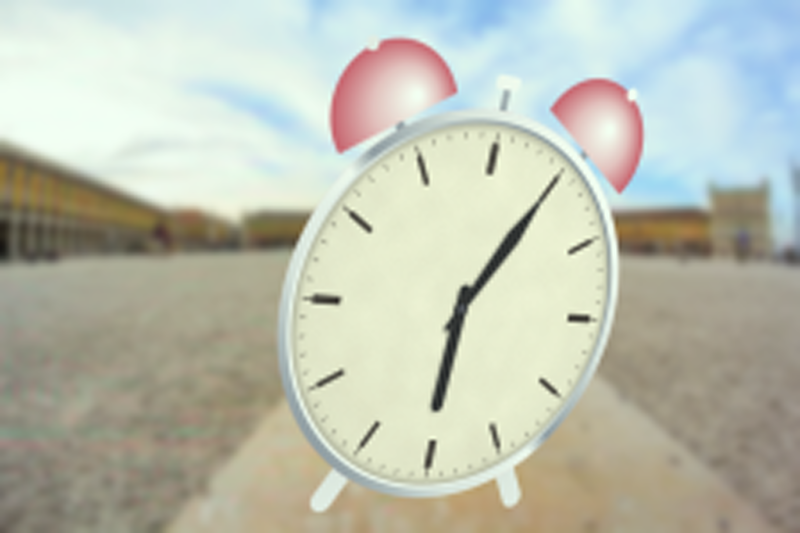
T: 6:05
